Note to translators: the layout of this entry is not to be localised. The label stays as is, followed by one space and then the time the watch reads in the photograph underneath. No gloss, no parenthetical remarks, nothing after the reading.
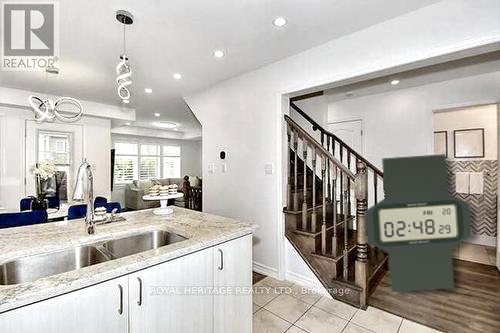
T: 2:48
